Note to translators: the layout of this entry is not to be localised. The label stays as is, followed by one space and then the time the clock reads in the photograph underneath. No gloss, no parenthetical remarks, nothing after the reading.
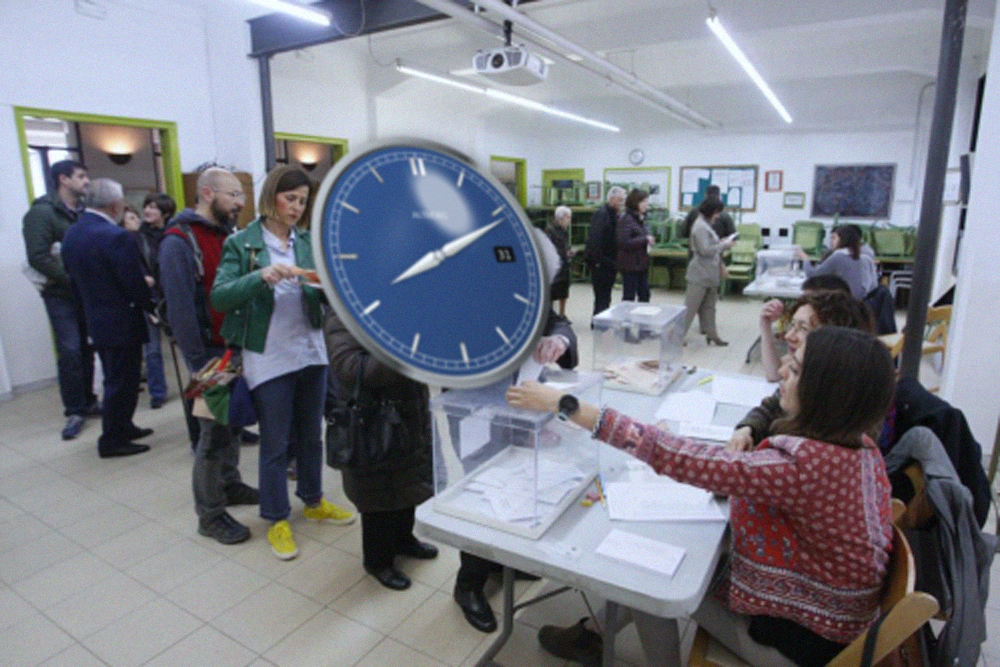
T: 8:11
